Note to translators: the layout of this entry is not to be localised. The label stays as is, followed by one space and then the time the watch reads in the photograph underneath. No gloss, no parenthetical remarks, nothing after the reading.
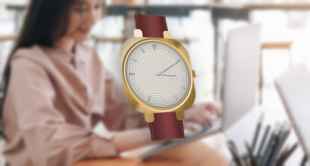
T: 3:10
